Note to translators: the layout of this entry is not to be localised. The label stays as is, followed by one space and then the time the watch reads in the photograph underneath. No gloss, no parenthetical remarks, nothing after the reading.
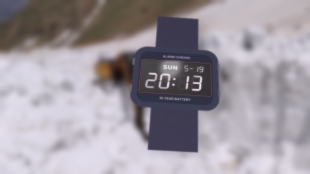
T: 20:13
